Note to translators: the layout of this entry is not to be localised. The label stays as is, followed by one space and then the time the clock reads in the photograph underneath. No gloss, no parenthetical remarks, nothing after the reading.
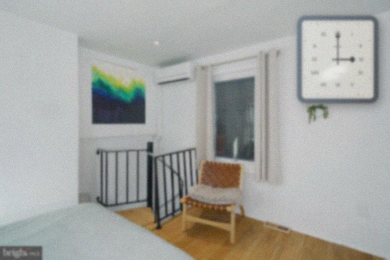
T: 3:00
